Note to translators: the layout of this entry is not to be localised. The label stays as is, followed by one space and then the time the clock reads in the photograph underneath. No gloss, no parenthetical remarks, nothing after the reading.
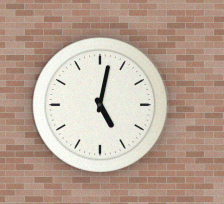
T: 5:02
